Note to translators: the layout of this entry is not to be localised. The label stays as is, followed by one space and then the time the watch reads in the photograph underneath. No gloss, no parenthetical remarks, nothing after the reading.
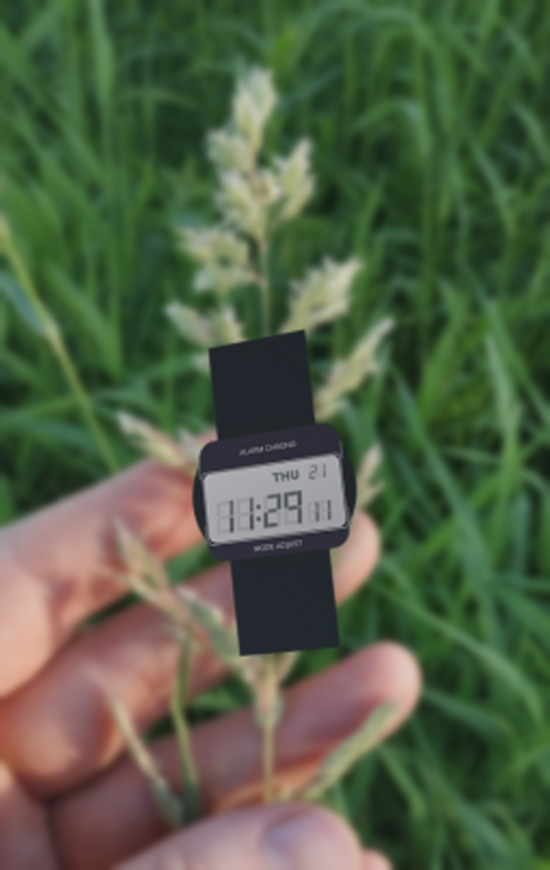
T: 11:29:11
